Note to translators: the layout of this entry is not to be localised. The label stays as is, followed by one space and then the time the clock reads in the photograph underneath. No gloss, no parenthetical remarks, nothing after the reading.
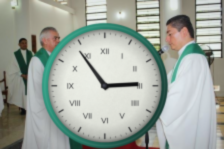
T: 2:54
